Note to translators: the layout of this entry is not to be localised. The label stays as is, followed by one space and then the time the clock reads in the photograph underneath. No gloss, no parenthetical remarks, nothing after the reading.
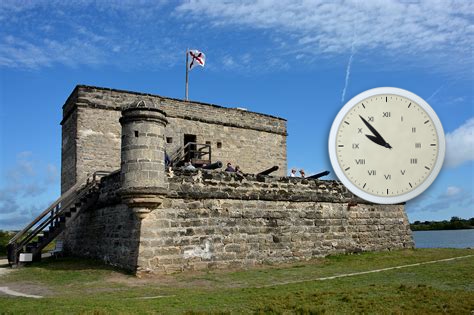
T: 9:53
